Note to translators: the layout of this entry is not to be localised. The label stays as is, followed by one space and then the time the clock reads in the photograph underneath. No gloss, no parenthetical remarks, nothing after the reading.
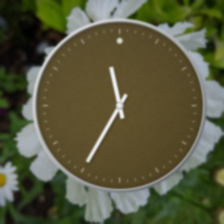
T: 11:35
